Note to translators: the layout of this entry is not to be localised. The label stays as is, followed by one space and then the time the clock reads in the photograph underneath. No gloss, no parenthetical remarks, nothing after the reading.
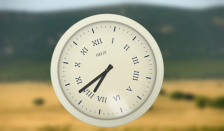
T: 7:42
